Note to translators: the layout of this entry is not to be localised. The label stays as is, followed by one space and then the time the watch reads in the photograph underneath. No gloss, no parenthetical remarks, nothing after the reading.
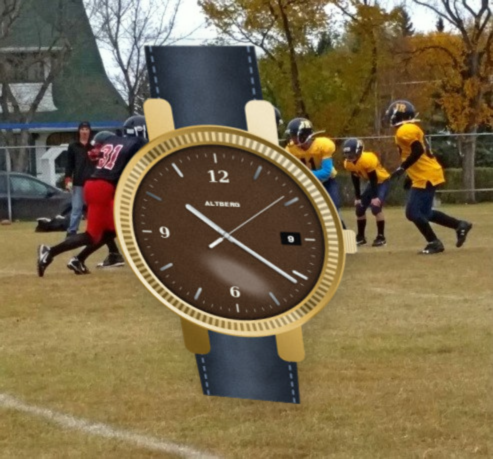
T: 10:21:09
